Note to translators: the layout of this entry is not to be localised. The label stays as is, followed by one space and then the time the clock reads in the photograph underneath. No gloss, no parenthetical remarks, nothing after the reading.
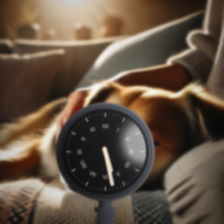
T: 5:28
